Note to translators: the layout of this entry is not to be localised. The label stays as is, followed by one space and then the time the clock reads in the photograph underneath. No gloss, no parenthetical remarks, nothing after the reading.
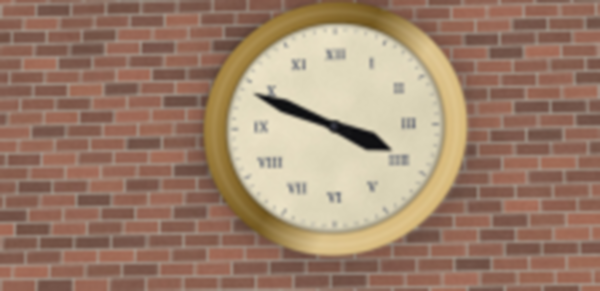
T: 3:49
